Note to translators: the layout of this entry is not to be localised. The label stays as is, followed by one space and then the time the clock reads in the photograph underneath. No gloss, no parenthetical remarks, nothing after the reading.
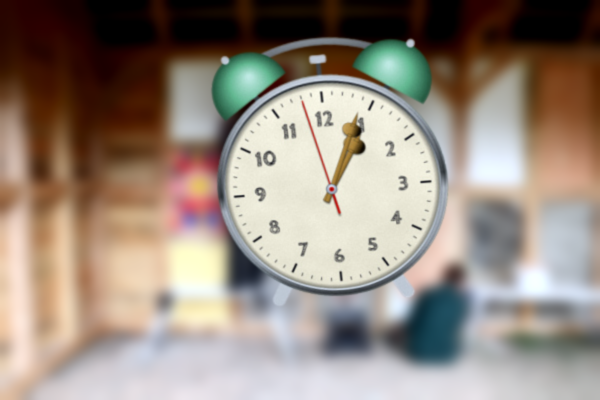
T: 1:03:58
